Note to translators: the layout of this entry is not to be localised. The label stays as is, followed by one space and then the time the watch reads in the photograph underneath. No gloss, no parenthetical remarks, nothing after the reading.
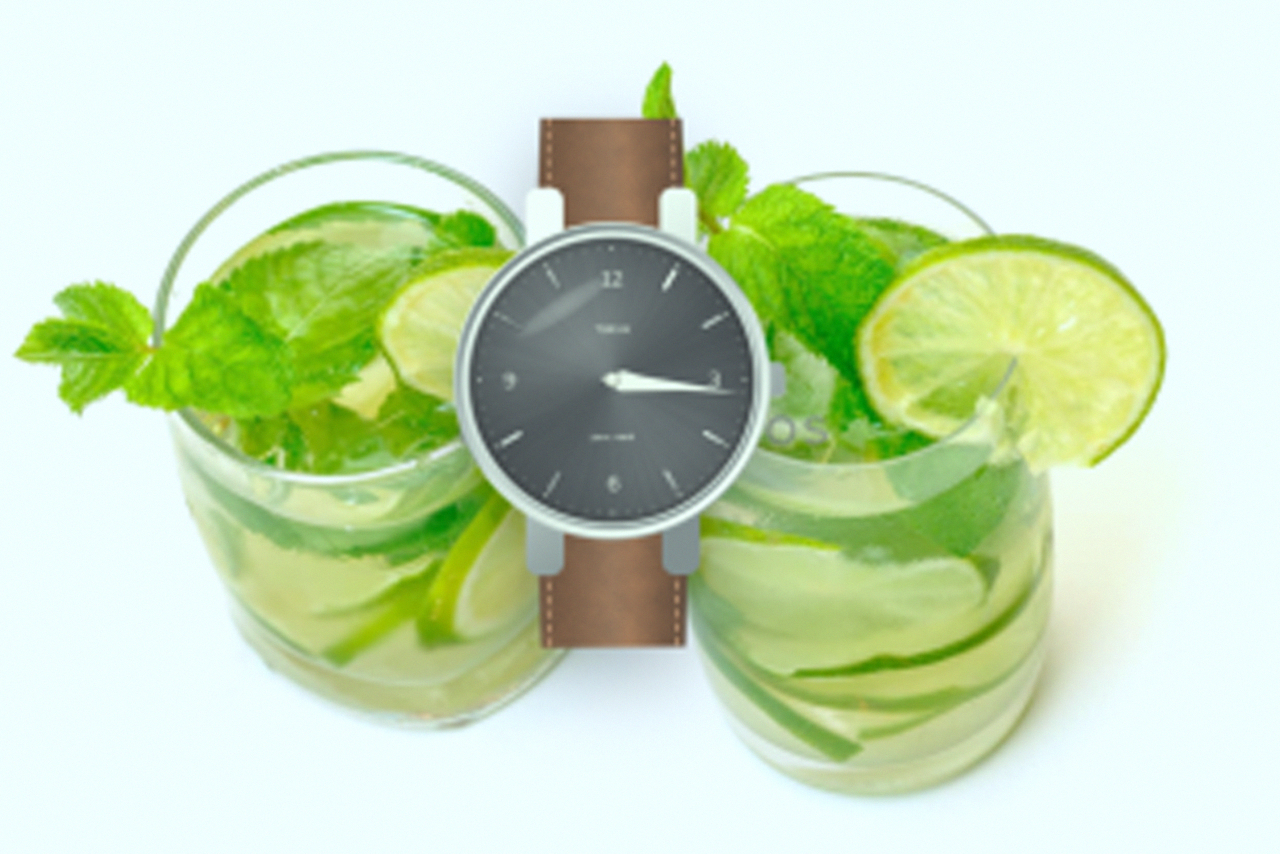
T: 3:16
